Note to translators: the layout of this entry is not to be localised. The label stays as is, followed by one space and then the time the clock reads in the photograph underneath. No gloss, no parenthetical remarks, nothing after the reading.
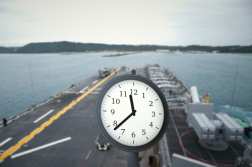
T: 11:38
